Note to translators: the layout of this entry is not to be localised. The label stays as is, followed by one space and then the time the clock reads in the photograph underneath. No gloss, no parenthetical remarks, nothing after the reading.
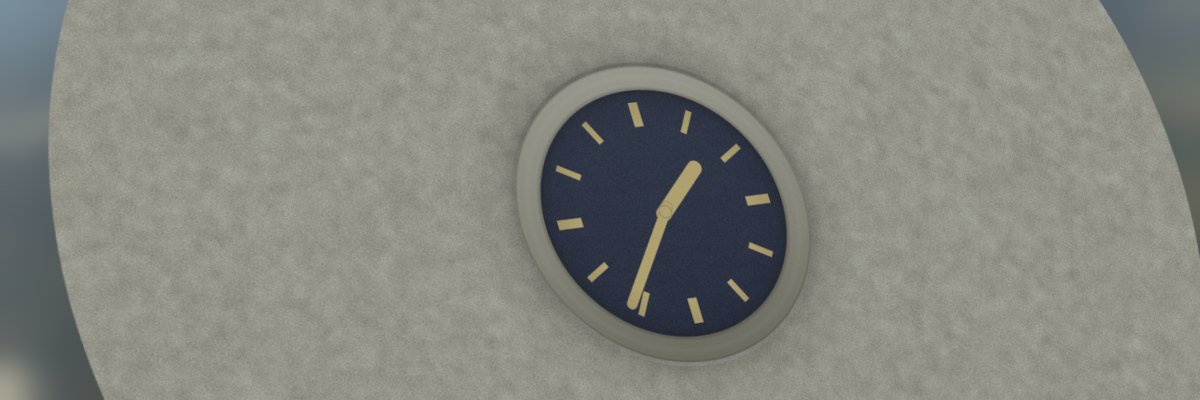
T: 1:36
